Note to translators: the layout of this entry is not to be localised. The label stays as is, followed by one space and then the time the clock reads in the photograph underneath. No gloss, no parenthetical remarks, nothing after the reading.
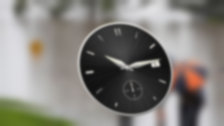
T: 10:14
